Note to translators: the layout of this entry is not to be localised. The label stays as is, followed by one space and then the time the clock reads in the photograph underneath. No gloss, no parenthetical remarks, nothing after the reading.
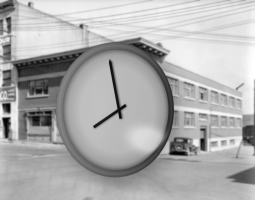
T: 7:58
